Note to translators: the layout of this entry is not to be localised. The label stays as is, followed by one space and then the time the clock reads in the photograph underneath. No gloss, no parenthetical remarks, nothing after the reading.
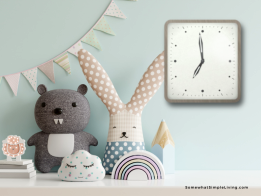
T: 6:59
